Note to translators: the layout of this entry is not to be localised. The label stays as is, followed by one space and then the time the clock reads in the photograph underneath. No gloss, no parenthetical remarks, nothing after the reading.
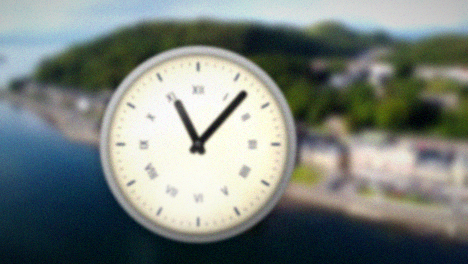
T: 11:07
